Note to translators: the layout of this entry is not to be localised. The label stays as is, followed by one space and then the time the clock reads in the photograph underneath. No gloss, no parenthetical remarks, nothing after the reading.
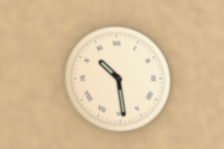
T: 10:29
